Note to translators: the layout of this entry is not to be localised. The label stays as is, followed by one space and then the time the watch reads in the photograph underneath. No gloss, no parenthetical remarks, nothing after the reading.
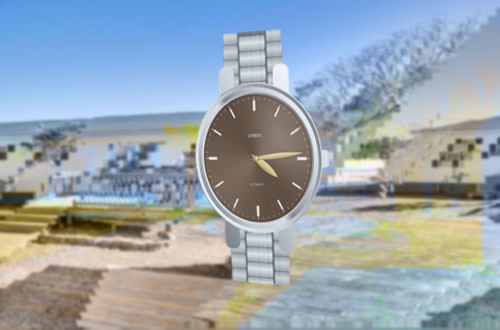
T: 4:14
